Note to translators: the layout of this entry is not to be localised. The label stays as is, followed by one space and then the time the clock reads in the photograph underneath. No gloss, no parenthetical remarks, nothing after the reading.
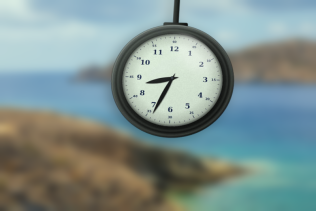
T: 8:34
